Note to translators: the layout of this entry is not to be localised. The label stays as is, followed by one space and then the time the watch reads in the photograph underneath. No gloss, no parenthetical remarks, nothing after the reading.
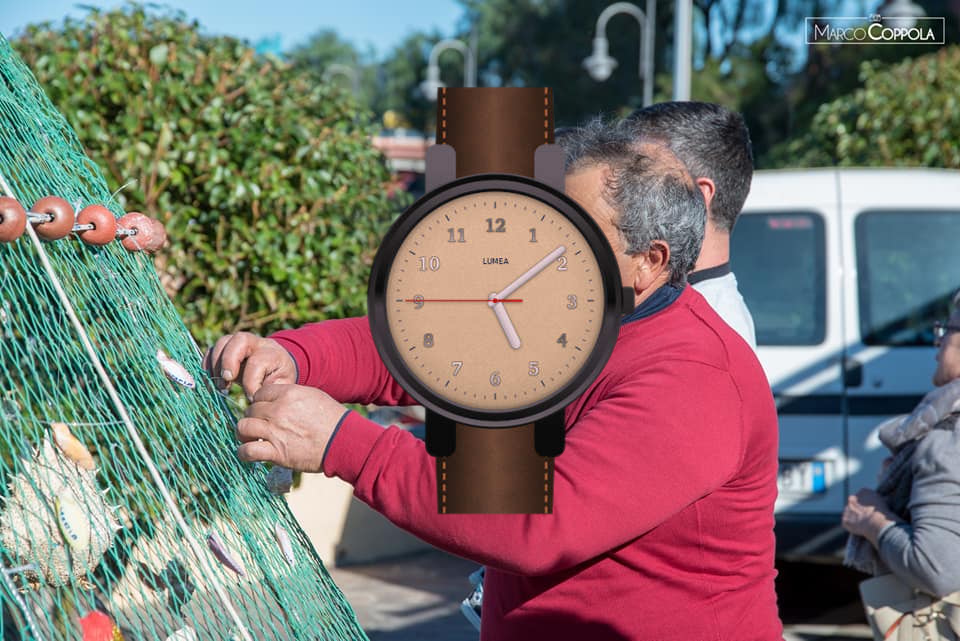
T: 5:08:45
